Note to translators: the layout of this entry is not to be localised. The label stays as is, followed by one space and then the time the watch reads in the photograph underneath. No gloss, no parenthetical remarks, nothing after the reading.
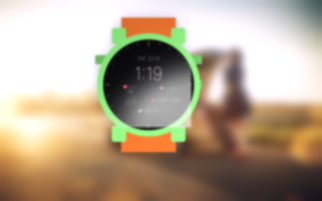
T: 1:19
